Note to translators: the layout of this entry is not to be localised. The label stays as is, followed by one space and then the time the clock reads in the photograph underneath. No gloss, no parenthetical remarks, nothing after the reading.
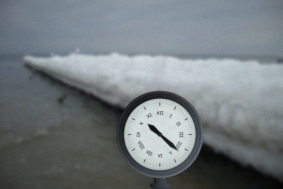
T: 10:22
